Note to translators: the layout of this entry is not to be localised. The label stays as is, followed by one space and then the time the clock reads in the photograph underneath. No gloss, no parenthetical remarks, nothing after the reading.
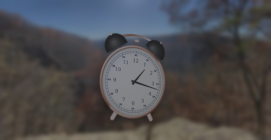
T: 1:17
